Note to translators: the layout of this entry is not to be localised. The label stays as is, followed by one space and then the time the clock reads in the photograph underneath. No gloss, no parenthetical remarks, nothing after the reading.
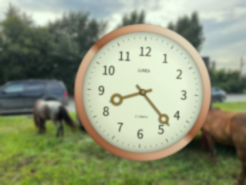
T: 8:23
